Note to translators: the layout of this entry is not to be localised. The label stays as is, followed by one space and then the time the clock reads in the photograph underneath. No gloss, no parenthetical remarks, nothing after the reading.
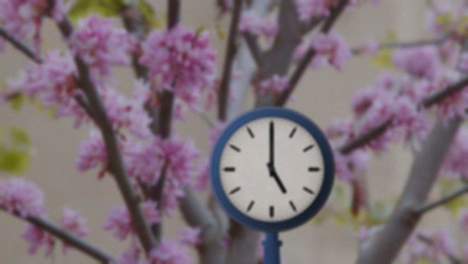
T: 5:00
